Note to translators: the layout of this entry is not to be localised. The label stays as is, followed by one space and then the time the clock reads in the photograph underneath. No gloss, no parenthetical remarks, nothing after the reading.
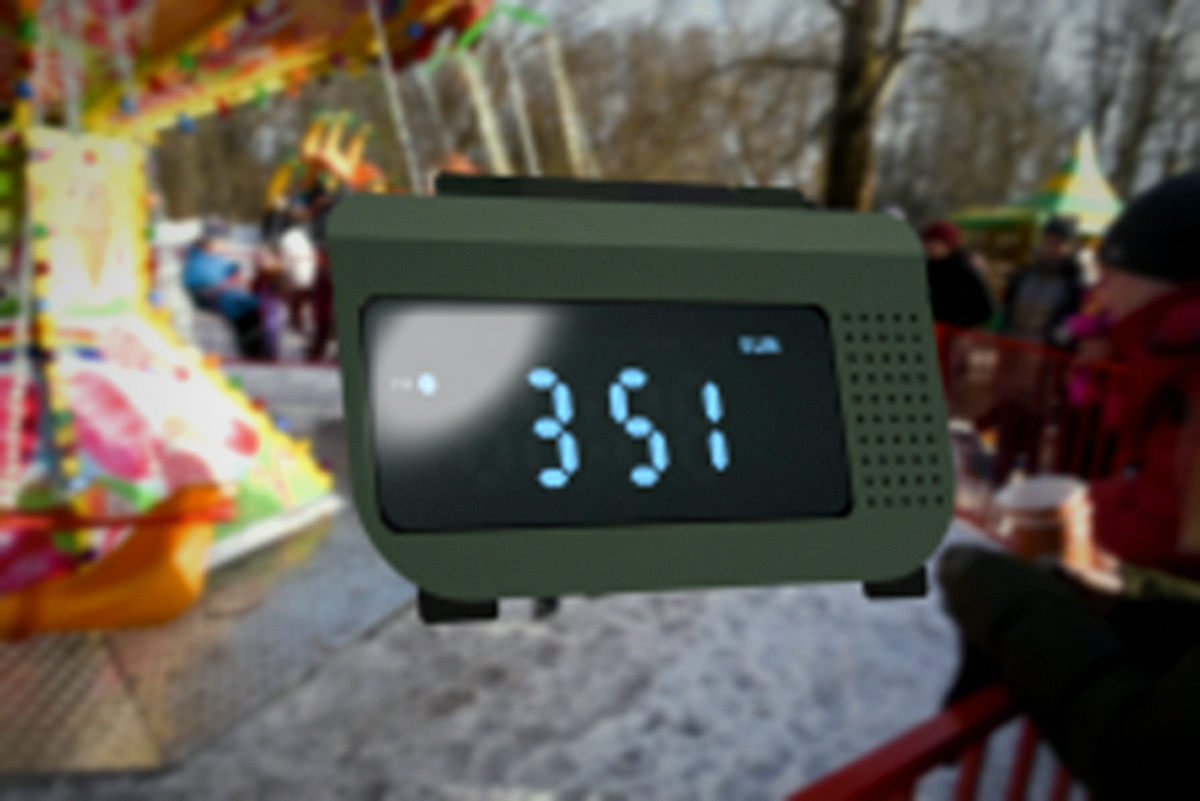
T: 3:51
